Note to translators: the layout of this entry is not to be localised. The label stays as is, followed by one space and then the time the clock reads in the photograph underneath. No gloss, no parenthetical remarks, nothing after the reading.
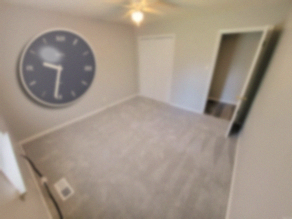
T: 9:31
